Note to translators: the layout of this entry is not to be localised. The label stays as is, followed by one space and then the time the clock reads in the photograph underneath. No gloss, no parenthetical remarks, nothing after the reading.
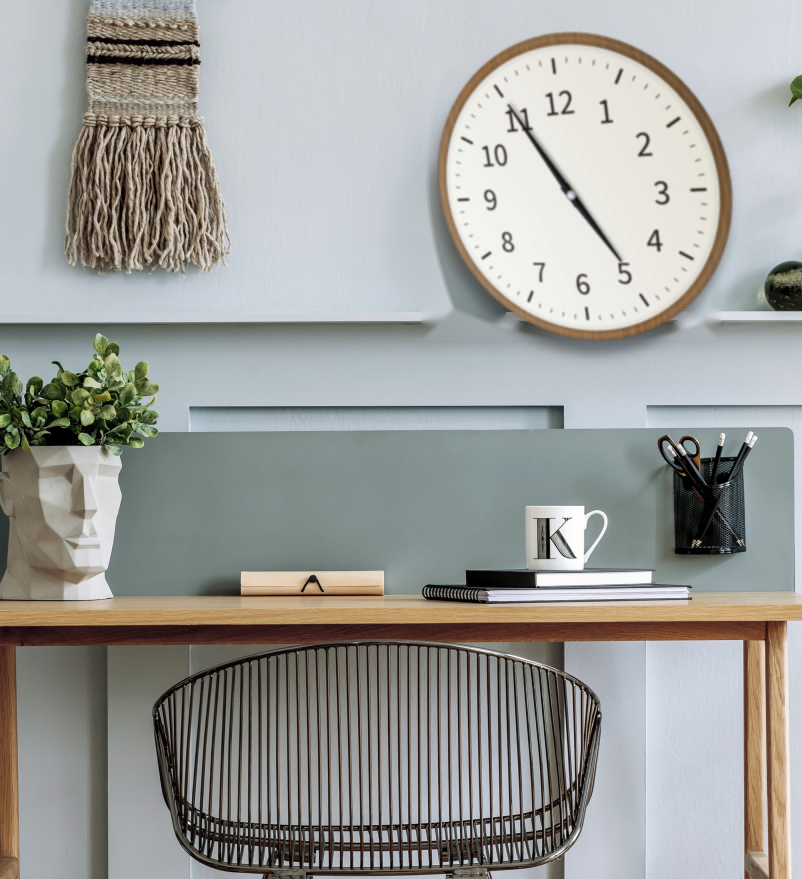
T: 4:55
